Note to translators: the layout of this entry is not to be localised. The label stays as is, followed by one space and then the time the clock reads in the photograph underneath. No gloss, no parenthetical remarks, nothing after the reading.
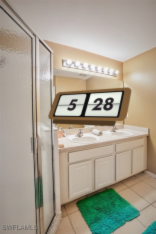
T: 5:28
